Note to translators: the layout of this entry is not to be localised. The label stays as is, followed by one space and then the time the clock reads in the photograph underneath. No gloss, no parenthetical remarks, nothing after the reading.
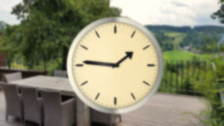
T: 1:46
